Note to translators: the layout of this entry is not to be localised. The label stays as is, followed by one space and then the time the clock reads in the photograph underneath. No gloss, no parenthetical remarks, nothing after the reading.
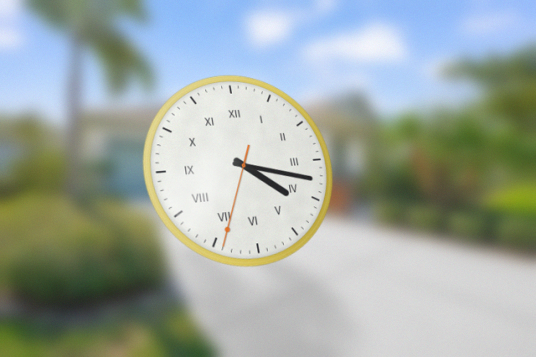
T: 4:17:34
